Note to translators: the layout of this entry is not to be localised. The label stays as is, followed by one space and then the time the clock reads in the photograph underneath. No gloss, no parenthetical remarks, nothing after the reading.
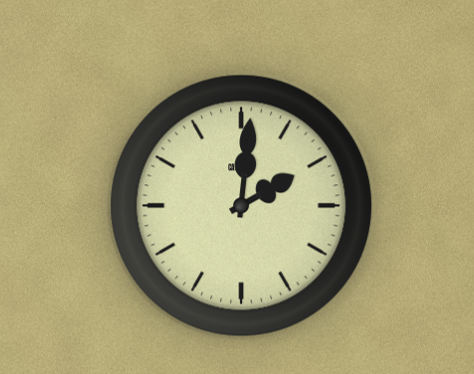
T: 2:01
